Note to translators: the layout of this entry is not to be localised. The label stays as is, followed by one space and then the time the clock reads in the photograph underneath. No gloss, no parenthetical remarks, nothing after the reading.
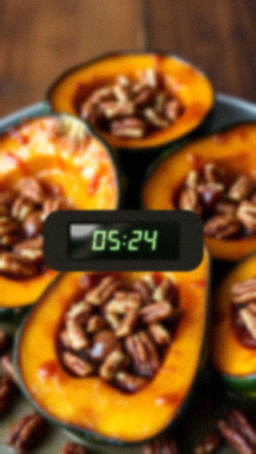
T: 5:24
